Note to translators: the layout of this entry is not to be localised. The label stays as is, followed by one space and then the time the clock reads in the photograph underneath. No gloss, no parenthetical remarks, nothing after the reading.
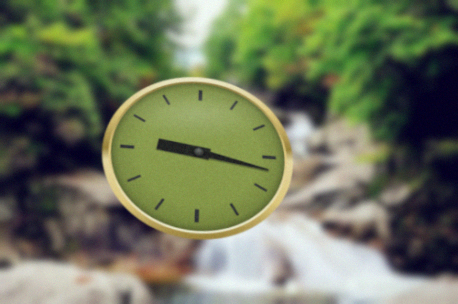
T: 9:17
